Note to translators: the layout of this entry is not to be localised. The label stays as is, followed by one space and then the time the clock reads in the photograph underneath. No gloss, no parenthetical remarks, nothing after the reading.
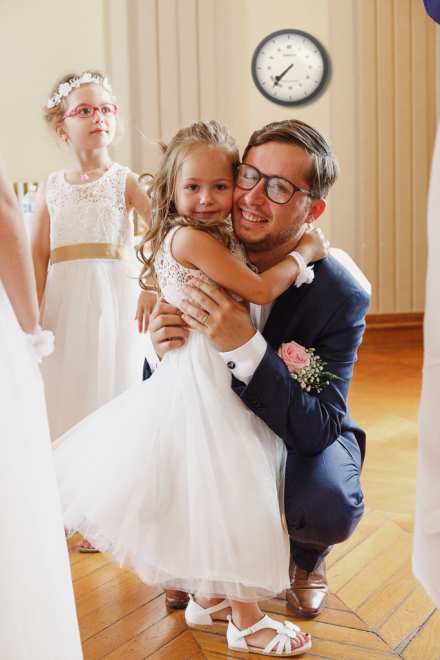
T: 7:37
